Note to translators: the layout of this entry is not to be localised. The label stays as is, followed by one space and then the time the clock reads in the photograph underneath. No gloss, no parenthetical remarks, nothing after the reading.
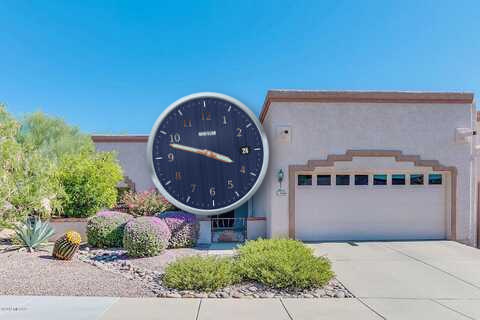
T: 3:48
